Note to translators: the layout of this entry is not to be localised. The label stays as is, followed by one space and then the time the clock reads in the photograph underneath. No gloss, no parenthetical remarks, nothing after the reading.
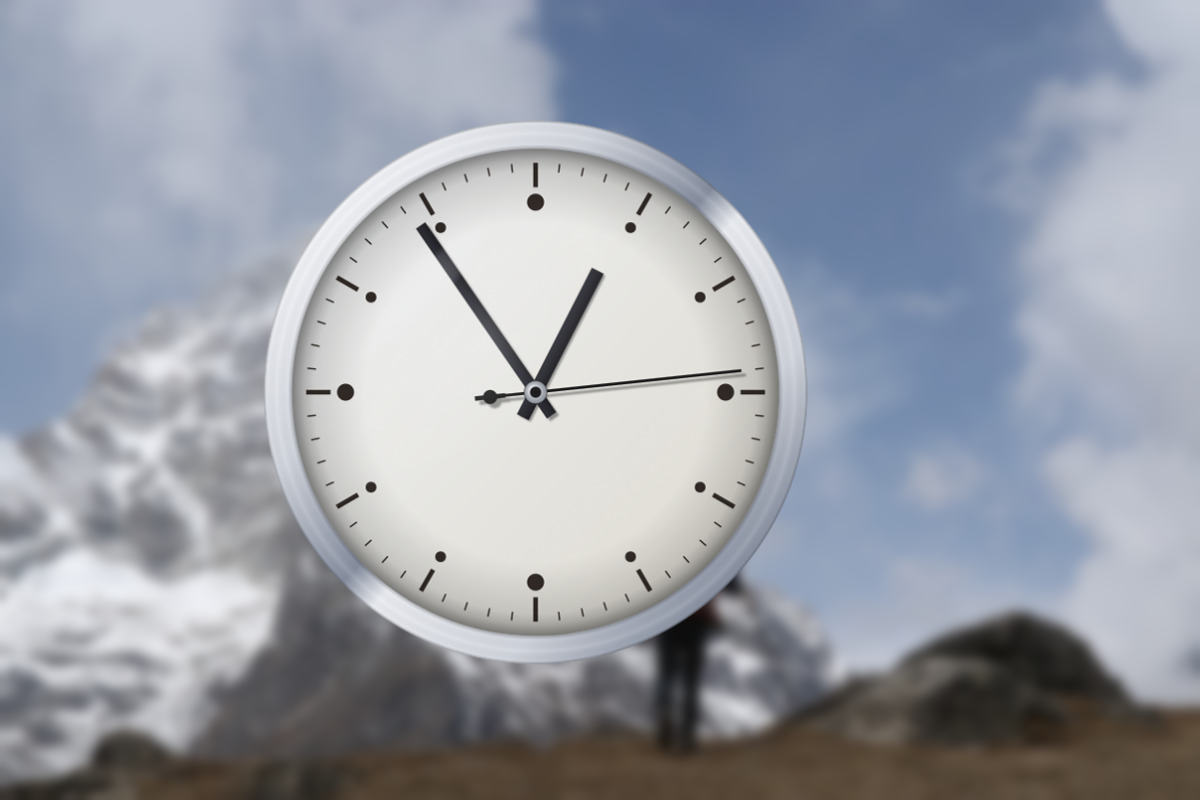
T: 12:54:14
